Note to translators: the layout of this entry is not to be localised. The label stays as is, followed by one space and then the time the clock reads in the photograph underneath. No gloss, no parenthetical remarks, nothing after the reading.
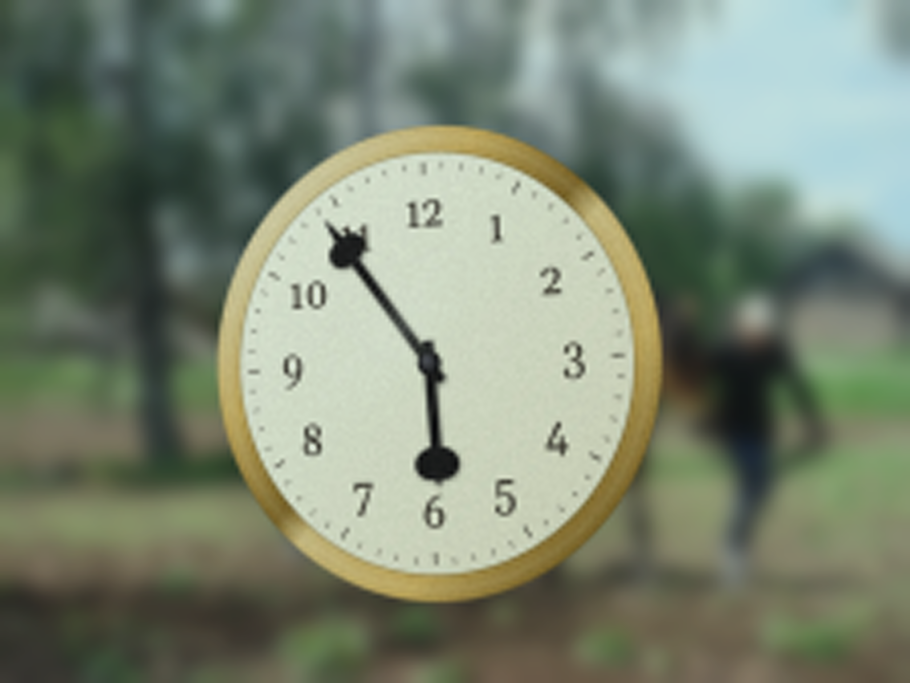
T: 5:54
